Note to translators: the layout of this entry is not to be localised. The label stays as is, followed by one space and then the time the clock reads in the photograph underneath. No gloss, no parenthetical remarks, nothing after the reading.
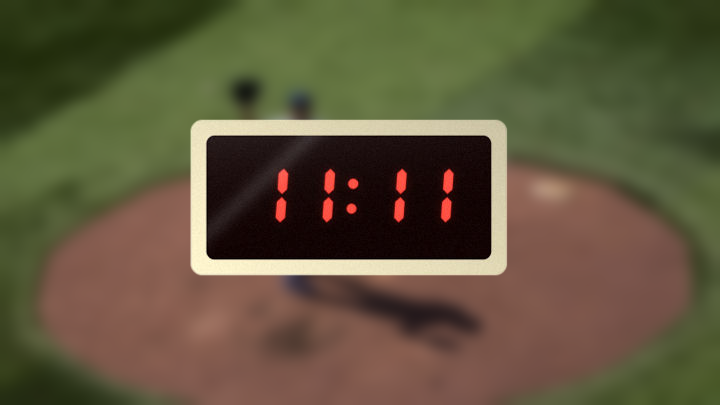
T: 11:11
